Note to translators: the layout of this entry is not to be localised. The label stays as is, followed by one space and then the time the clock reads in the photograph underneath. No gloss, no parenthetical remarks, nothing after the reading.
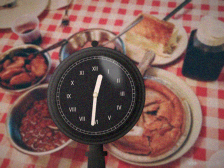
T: 12:31
